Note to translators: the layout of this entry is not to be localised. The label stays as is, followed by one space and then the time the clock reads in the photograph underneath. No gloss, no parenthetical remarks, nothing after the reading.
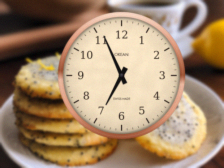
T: 6:56
